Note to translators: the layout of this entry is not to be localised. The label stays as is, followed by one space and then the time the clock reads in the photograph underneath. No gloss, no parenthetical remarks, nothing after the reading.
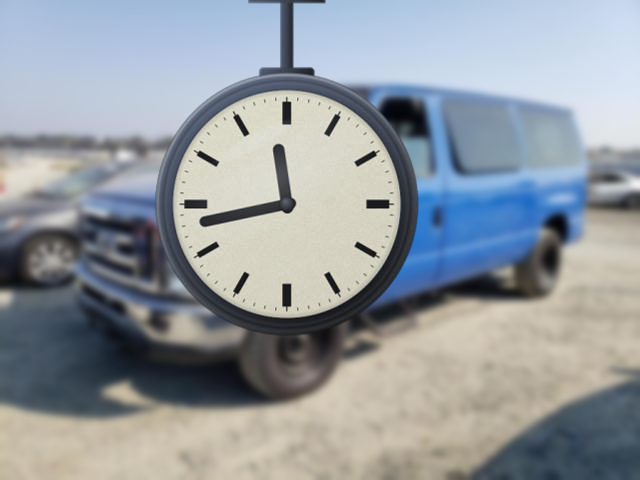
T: 11:43
